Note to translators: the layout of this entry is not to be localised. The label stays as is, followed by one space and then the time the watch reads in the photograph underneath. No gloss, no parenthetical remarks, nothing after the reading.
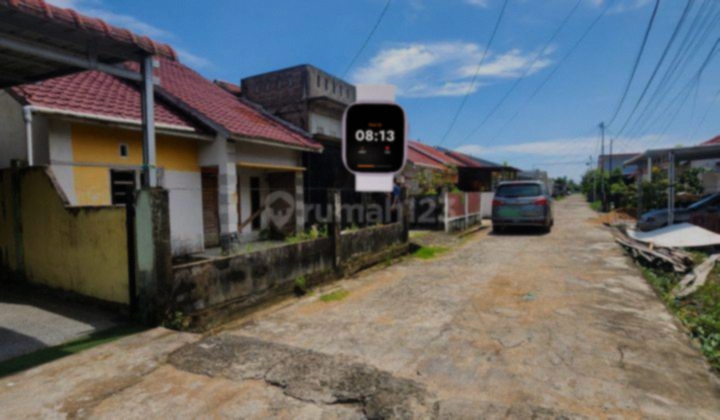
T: 8:13
